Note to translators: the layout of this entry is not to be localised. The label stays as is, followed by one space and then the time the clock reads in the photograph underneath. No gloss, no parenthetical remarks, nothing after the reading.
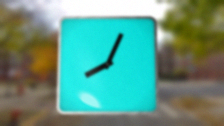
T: 8:04
